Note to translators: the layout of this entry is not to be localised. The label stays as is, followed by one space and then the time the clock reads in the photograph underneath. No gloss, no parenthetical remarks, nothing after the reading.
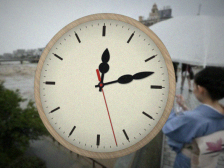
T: 12:12:27
